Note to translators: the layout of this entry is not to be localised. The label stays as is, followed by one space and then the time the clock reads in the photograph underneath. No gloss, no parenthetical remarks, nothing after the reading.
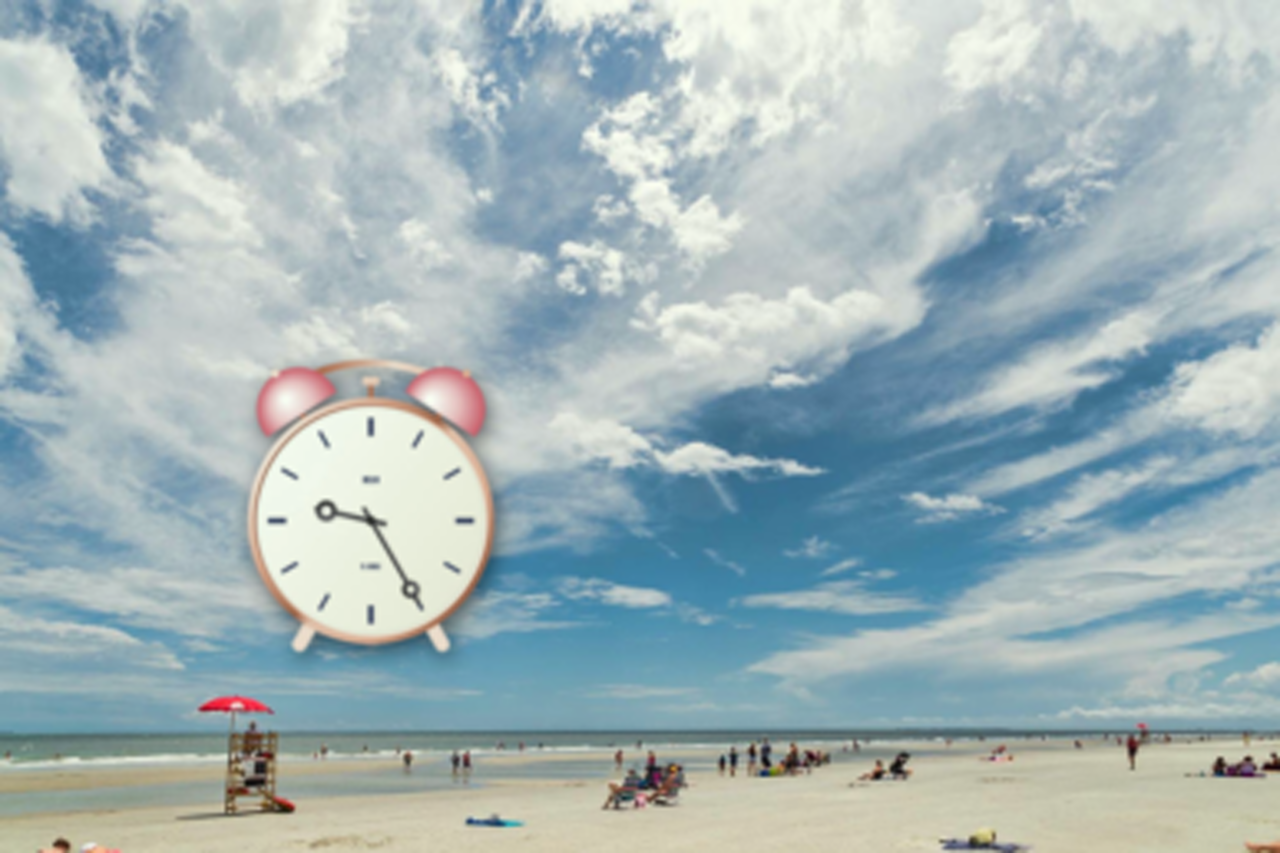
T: 9:25
